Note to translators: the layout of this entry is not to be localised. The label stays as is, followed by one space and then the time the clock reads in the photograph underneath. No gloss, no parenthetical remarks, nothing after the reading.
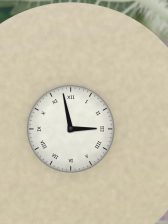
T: 2:58
